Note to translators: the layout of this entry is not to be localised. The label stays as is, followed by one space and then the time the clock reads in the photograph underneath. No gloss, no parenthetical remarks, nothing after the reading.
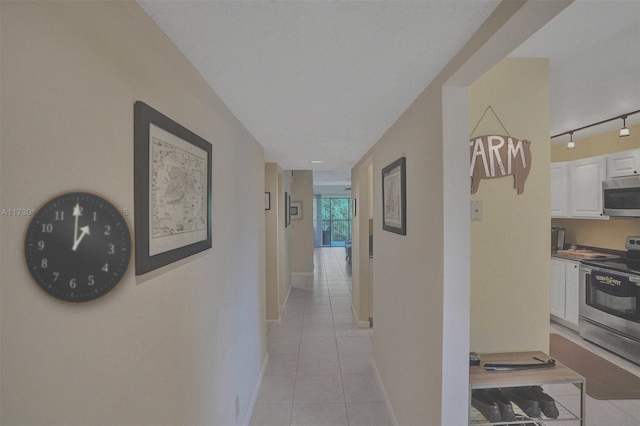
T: 1:00
